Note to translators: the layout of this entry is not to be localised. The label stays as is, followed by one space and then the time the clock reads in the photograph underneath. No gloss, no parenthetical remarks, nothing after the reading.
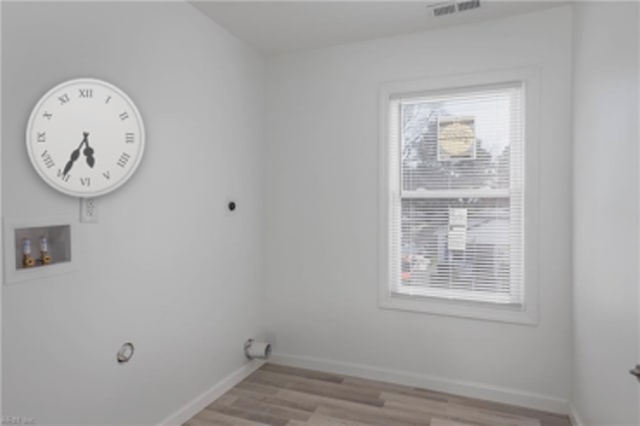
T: 5:35
